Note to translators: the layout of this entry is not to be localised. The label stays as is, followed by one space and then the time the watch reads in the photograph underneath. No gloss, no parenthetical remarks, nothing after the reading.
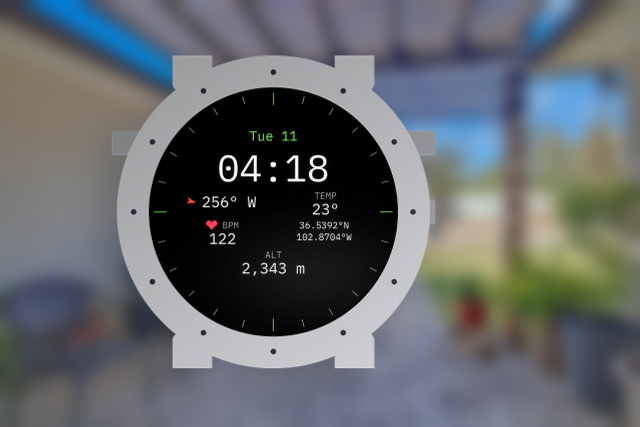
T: 4:18
